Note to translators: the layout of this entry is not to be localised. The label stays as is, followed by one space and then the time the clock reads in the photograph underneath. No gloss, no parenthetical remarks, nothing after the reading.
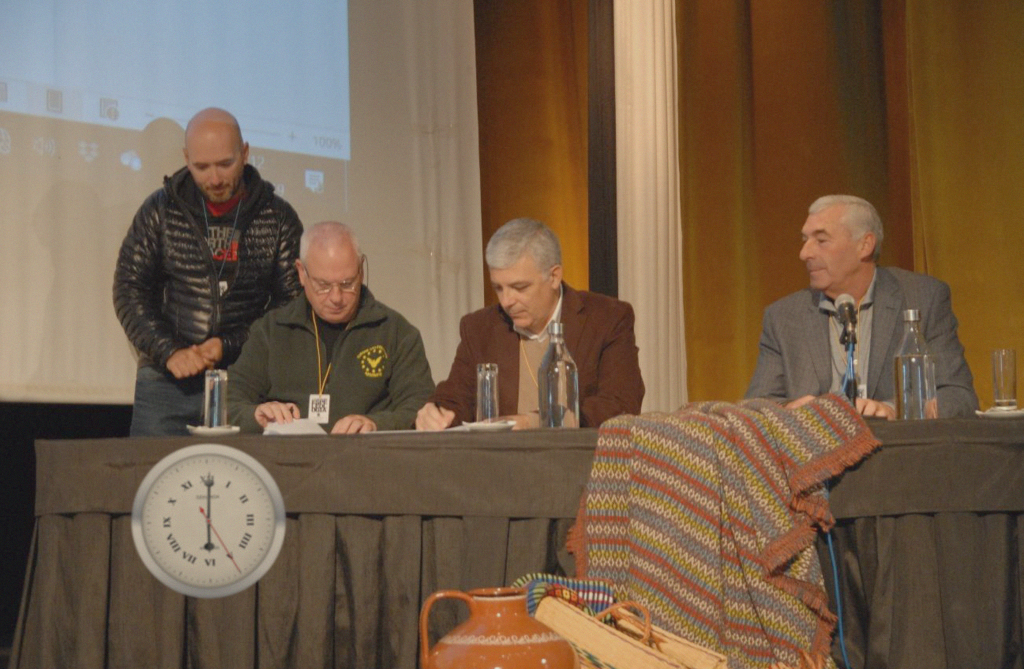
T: 6:00:25
